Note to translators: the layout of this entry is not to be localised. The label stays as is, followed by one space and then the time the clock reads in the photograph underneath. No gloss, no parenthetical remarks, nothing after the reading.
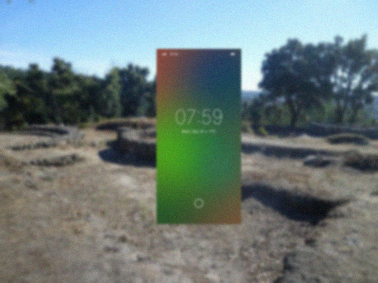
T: 7:59
